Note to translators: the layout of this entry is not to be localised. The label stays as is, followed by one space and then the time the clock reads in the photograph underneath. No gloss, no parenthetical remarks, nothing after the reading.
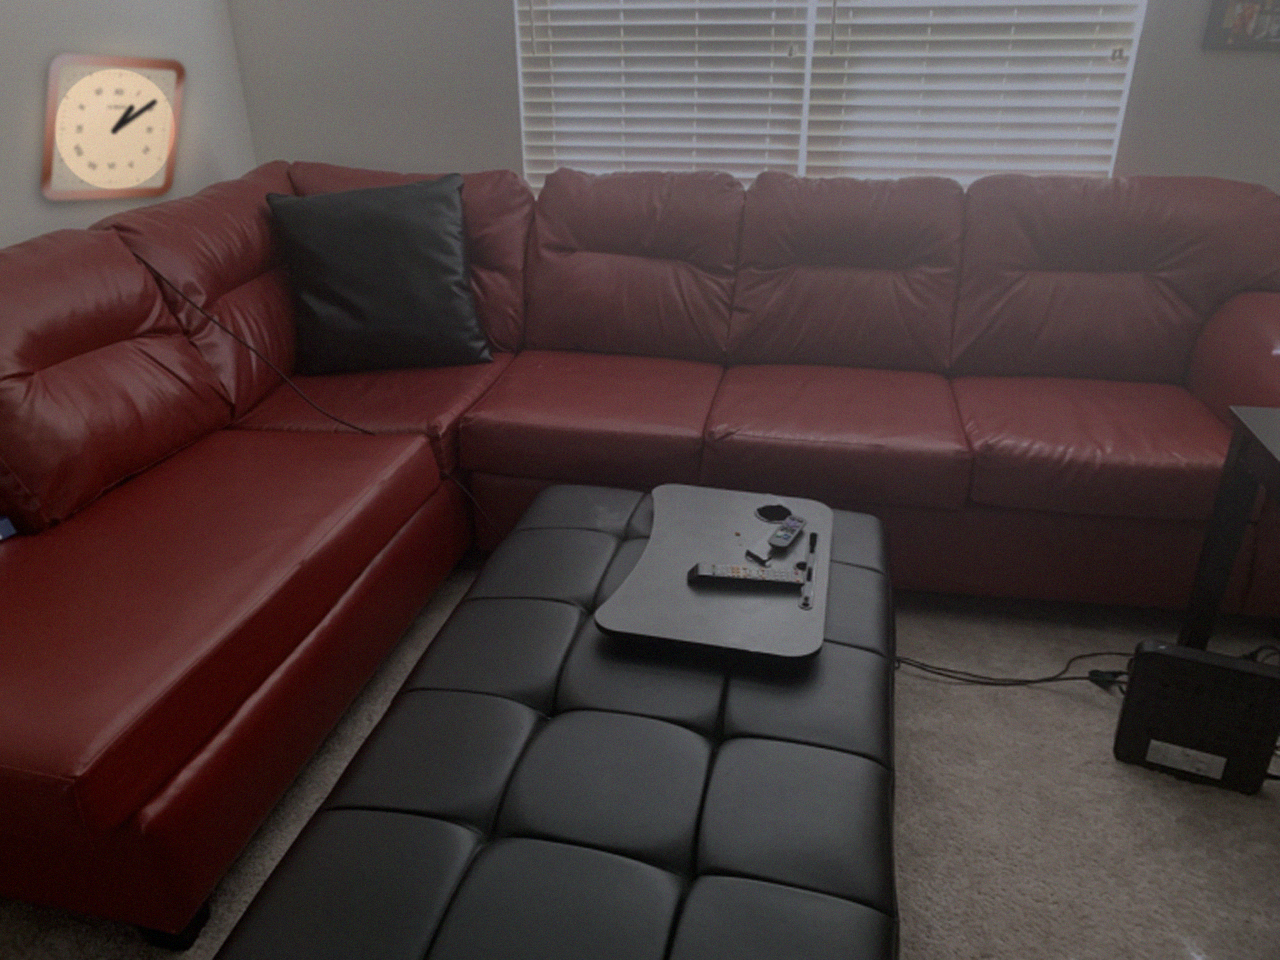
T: 1:09
